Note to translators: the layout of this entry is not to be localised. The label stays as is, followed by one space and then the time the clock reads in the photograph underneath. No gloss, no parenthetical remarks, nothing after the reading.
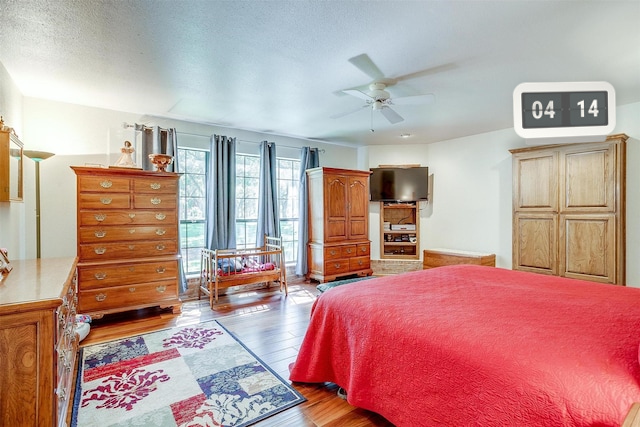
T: 4:14
